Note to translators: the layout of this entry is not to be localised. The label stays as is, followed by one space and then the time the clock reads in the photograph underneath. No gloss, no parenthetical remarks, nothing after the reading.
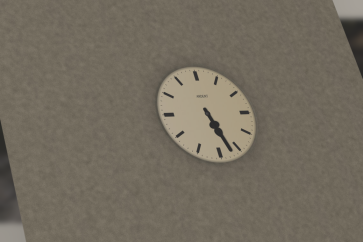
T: 5:27
